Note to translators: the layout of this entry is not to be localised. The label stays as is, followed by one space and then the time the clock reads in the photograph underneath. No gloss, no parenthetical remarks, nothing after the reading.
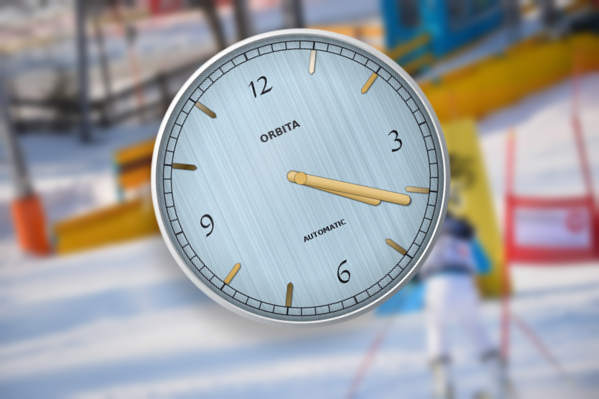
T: 4:21
